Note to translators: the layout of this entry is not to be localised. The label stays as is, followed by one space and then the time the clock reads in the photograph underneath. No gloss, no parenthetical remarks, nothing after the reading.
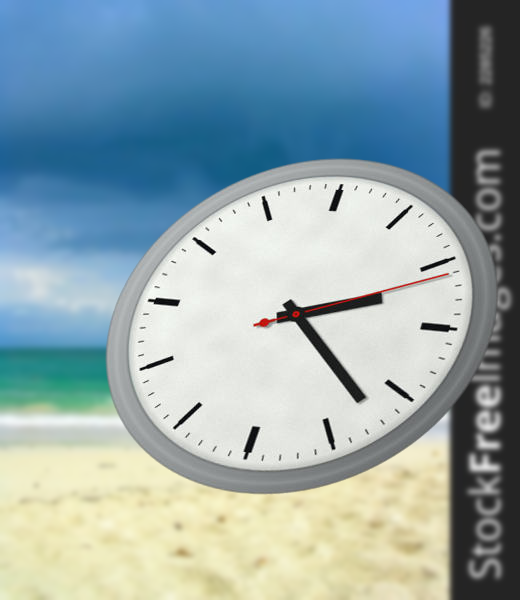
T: 2:22:11
